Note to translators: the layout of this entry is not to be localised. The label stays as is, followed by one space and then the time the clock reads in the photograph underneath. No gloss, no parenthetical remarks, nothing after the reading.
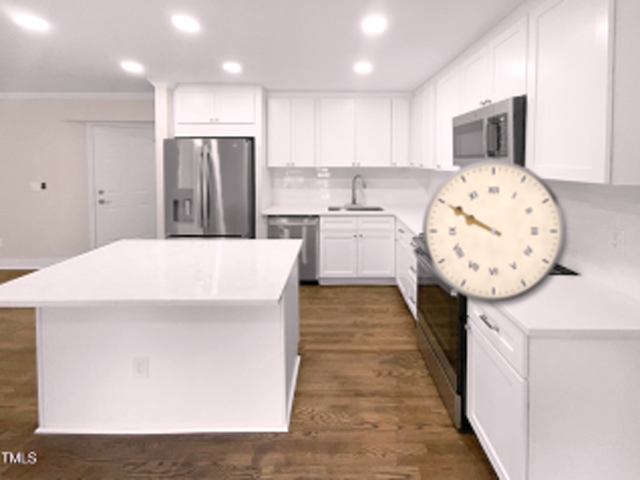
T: 9:50
